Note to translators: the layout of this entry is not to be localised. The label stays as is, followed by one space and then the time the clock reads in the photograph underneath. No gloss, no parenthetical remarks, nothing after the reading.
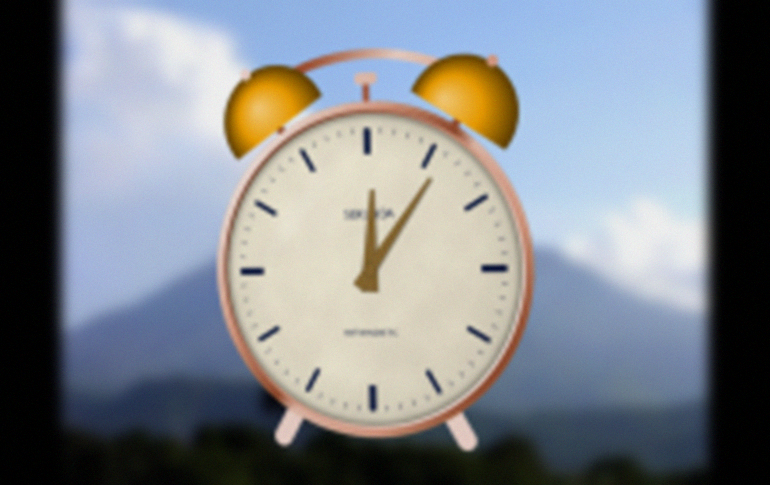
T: 12:06
